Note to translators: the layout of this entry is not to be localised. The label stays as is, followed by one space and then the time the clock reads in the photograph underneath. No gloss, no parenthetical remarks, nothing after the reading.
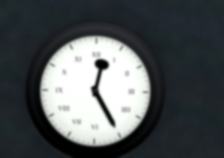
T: 12:25
